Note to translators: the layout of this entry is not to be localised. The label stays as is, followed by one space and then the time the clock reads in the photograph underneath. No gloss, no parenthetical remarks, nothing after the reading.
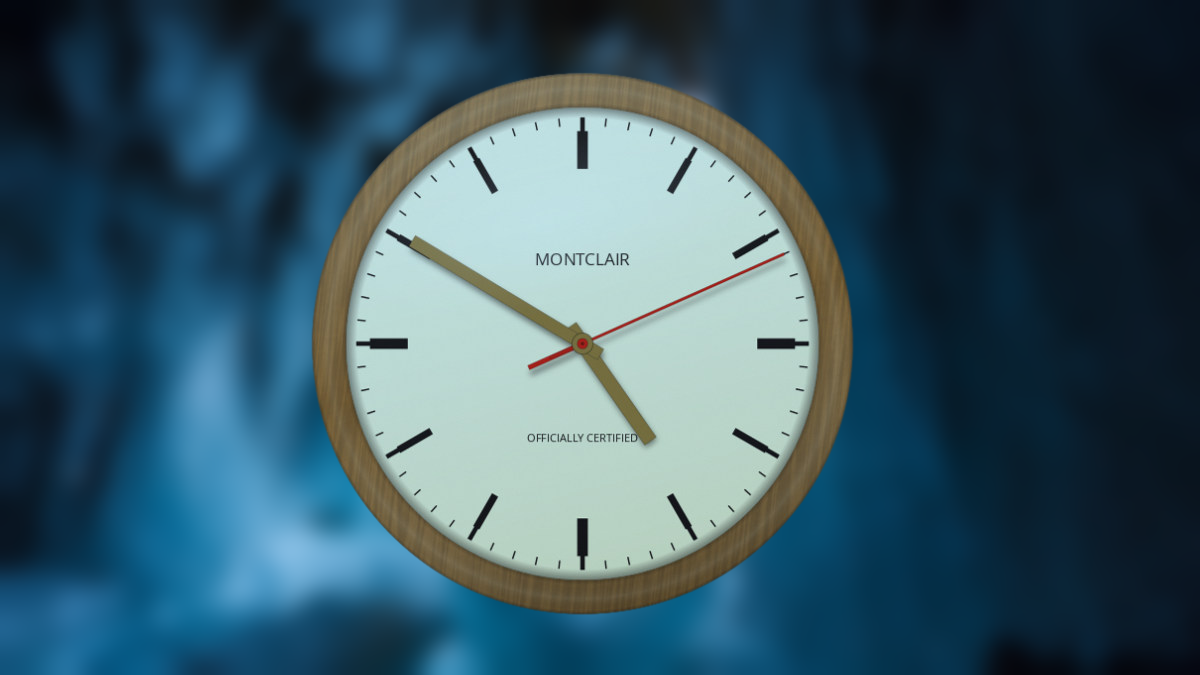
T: 4:50:11
